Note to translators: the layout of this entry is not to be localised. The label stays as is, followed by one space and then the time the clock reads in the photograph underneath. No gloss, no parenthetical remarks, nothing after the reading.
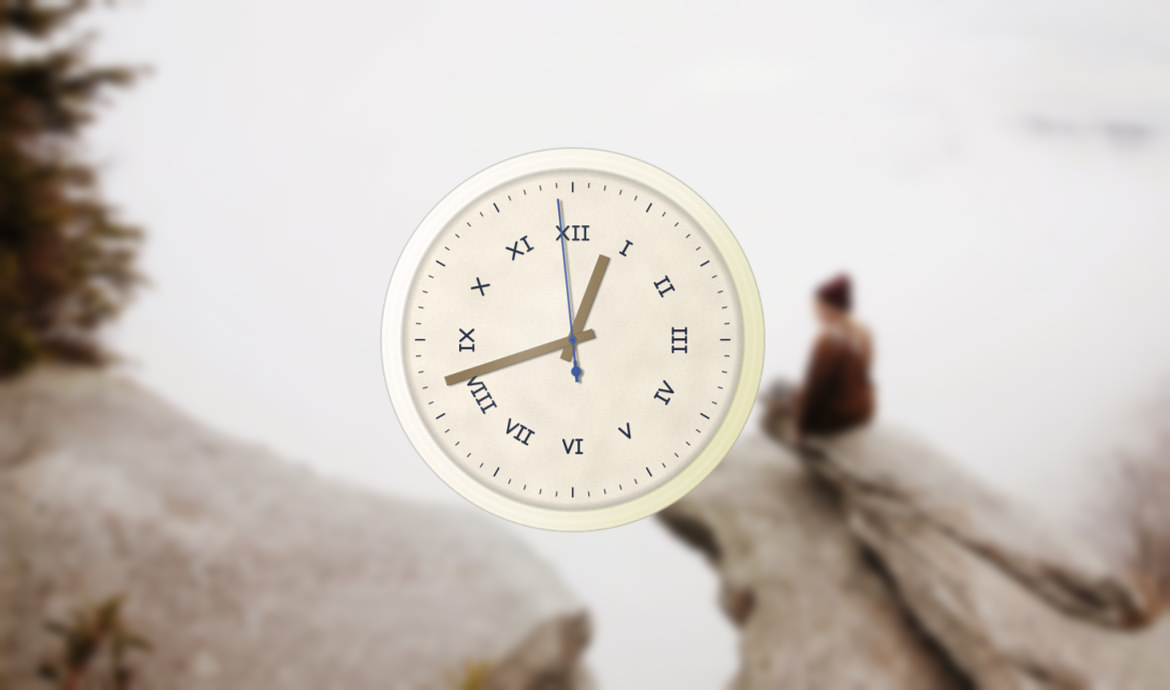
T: 12:41:59
